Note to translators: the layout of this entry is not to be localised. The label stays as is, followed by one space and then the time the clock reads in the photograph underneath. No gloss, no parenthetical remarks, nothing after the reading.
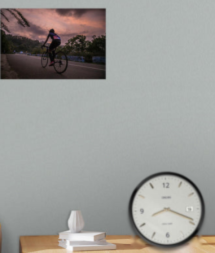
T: 8:19
